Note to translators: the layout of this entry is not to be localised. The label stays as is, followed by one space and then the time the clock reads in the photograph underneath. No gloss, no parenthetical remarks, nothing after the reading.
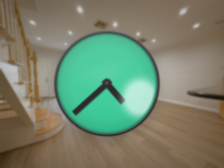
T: 4:38
